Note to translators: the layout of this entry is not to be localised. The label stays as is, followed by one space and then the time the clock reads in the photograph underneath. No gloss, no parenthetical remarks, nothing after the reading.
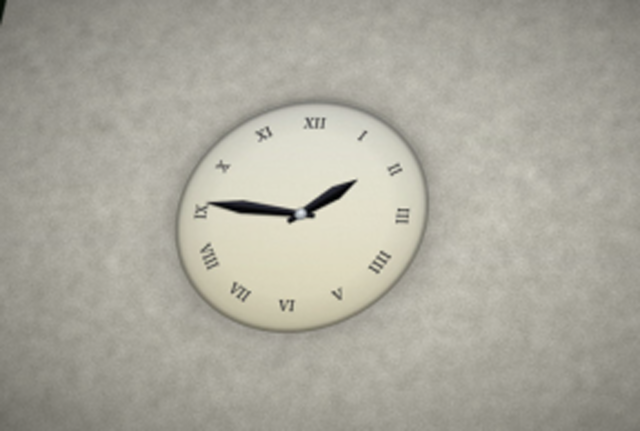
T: 1:46
